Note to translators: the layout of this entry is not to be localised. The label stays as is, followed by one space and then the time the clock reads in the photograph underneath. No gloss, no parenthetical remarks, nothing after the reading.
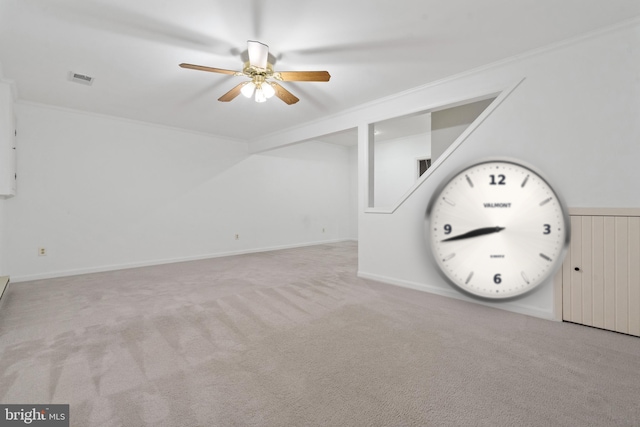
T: 8:43
